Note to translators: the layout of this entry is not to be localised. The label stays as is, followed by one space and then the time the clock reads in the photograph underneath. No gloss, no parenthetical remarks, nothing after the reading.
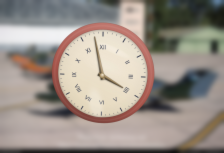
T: 3:58
